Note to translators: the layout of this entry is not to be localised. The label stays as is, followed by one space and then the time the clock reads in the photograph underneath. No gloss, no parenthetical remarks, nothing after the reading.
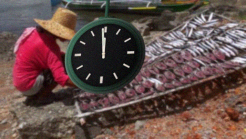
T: 11:59
